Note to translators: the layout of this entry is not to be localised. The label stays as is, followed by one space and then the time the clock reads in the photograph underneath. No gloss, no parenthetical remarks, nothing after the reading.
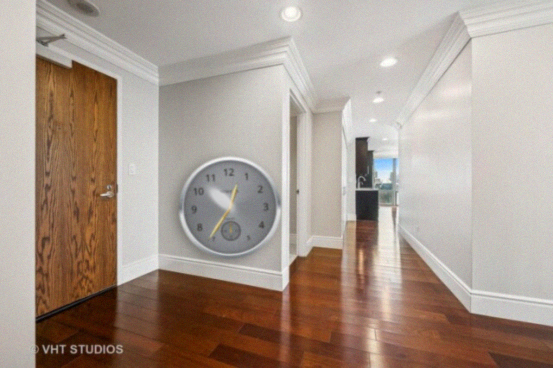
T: 12:36
